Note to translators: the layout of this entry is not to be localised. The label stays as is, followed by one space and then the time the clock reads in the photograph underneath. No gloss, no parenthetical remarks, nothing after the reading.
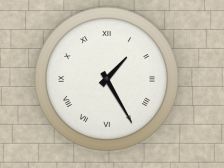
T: 1:25
